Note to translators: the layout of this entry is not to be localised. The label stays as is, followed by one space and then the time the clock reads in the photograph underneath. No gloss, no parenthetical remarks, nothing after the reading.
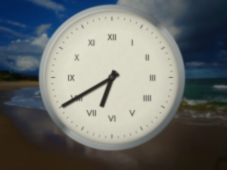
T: 6:40
